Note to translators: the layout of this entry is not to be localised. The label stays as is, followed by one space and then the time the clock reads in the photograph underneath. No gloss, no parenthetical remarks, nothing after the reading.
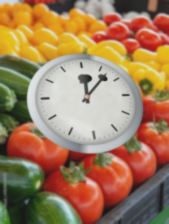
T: 12:07
